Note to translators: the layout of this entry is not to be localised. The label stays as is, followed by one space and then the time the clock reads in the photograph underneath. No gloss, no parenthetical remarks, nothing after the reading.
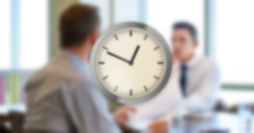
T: 12:49
